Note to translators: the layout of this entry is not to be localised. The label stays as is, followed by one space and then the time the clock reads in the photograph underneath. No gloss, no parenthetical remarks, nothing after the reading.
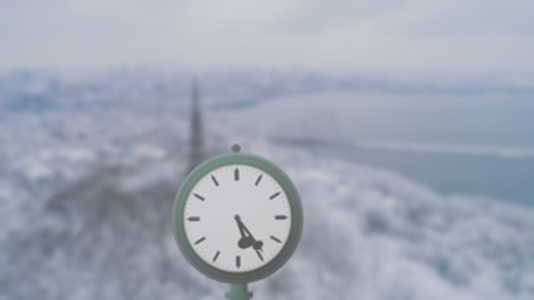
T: 5:24
